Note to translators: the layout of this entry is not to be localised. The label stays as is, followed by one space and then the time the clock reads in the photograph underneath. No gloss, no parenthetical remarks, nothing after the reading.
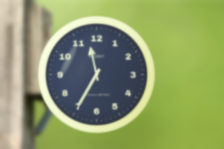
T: 11:35
